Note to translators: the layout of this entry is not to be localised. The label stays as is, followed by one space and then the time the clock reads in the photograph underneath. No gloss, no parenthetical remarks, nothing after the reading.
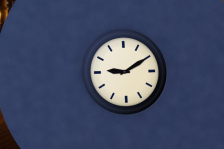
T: 9:10
